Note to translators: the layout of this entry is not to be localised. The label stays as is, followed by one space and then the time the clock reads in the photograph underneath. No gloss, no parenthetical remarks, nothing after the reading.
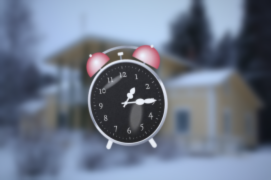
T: 1:15
